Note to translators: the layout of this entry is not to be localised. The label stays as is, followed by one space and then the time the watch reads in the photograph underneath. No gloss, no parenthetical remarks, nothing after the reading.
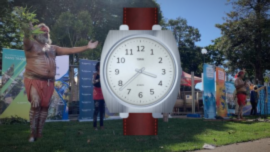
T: 3:38
